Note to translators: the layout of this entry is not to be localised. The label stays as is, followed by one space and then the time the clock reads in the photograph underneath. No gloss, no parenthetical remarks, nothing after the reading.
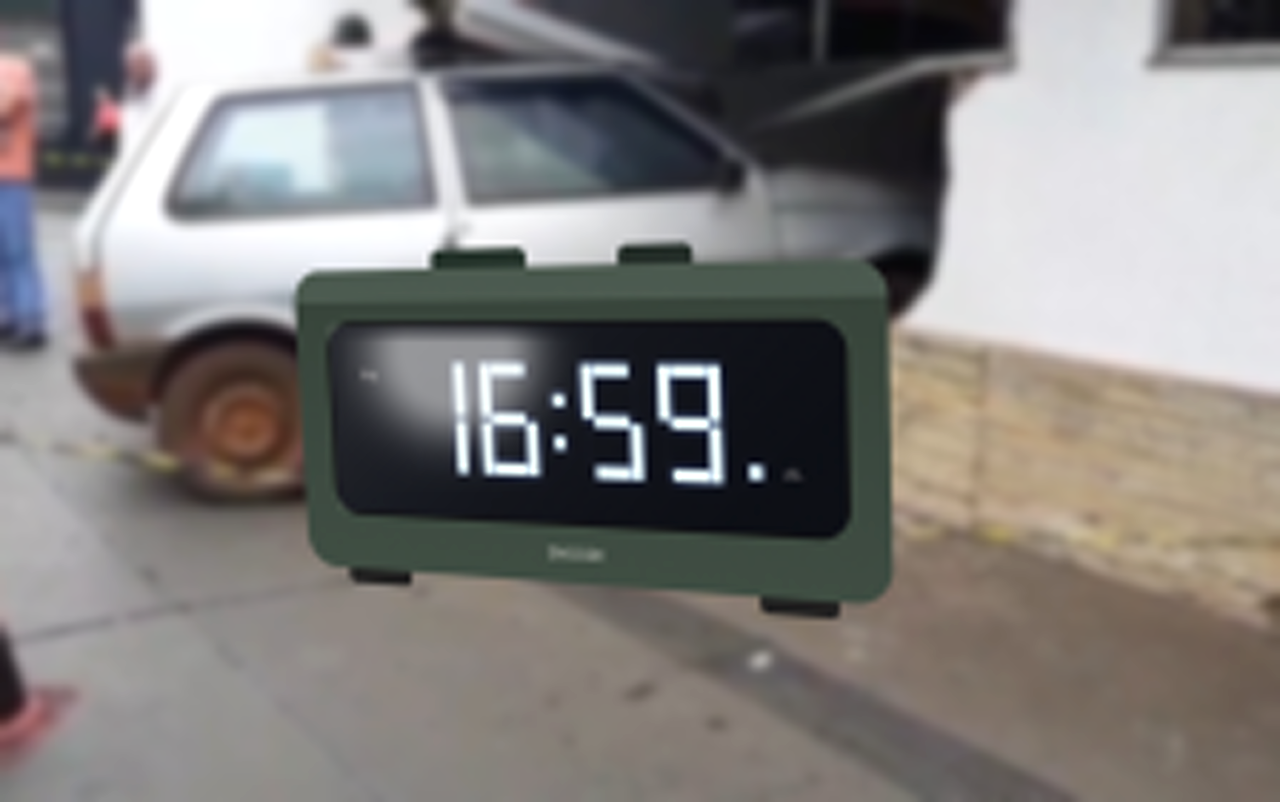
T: 16:59
